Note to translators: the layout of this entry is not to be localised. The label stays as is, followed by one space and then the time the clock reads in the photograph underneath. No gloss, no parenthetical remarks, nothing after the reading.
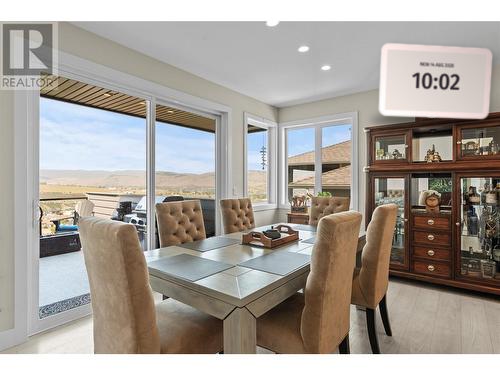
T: 10:02
